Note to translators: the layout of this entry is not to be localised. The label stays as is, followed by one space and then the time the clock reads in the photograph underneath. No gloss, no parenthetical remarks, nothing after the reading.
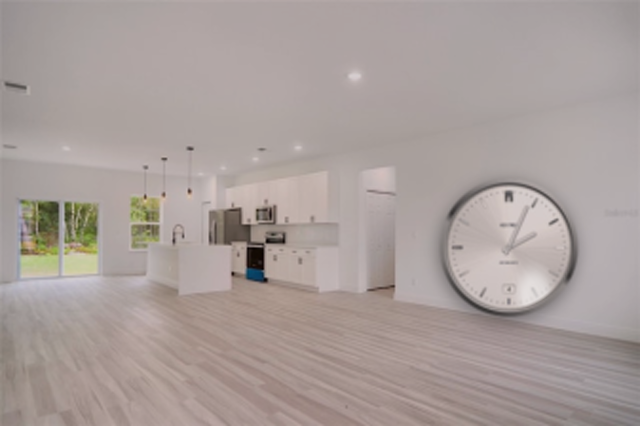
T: 2:04
